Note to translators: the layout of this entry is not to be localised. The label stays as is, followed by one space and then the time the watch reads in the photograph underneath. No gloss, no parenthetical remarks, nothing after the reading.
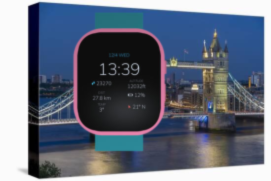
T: 13:39
